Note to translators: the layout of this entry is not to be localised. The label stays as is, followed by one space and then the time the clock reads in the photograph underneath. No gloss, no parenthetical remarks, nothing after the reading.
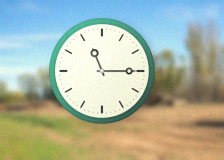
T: 11:15
